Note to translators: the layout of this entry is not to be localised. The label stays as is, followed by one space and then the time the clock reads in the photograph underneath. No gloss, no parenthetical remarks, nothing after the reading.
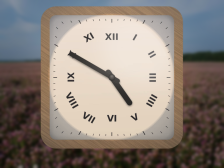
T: 4:50
